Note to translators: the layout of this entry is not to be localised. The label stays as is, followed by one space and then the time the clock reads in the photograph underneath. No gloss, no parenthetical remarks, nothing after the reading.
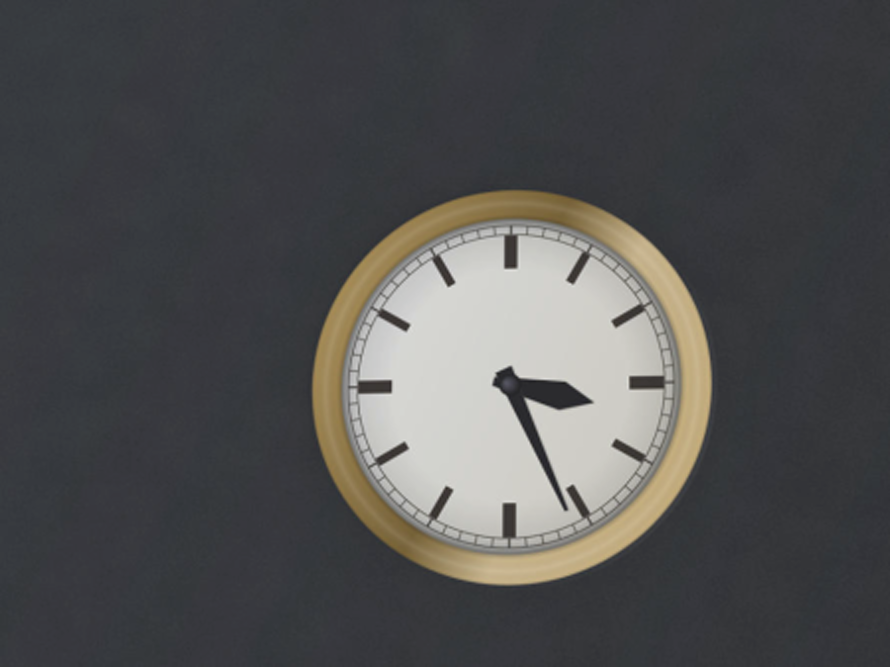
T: 3:26
